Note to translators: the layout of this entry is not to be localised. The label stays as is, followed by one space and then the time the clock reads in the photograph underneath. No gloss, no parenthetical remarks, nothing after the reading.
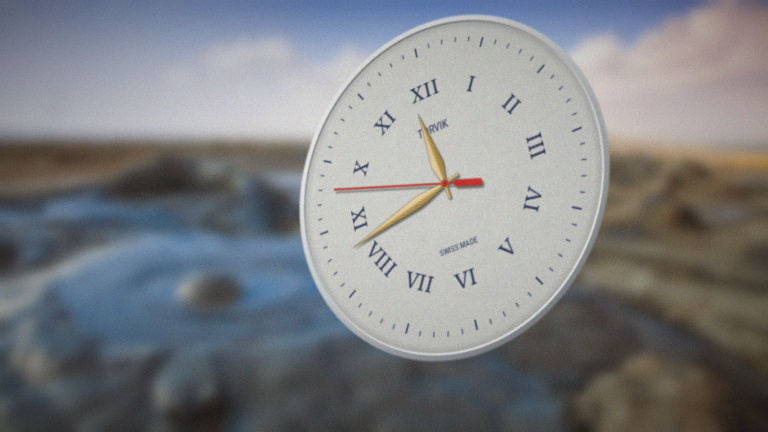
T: 11:42:48
